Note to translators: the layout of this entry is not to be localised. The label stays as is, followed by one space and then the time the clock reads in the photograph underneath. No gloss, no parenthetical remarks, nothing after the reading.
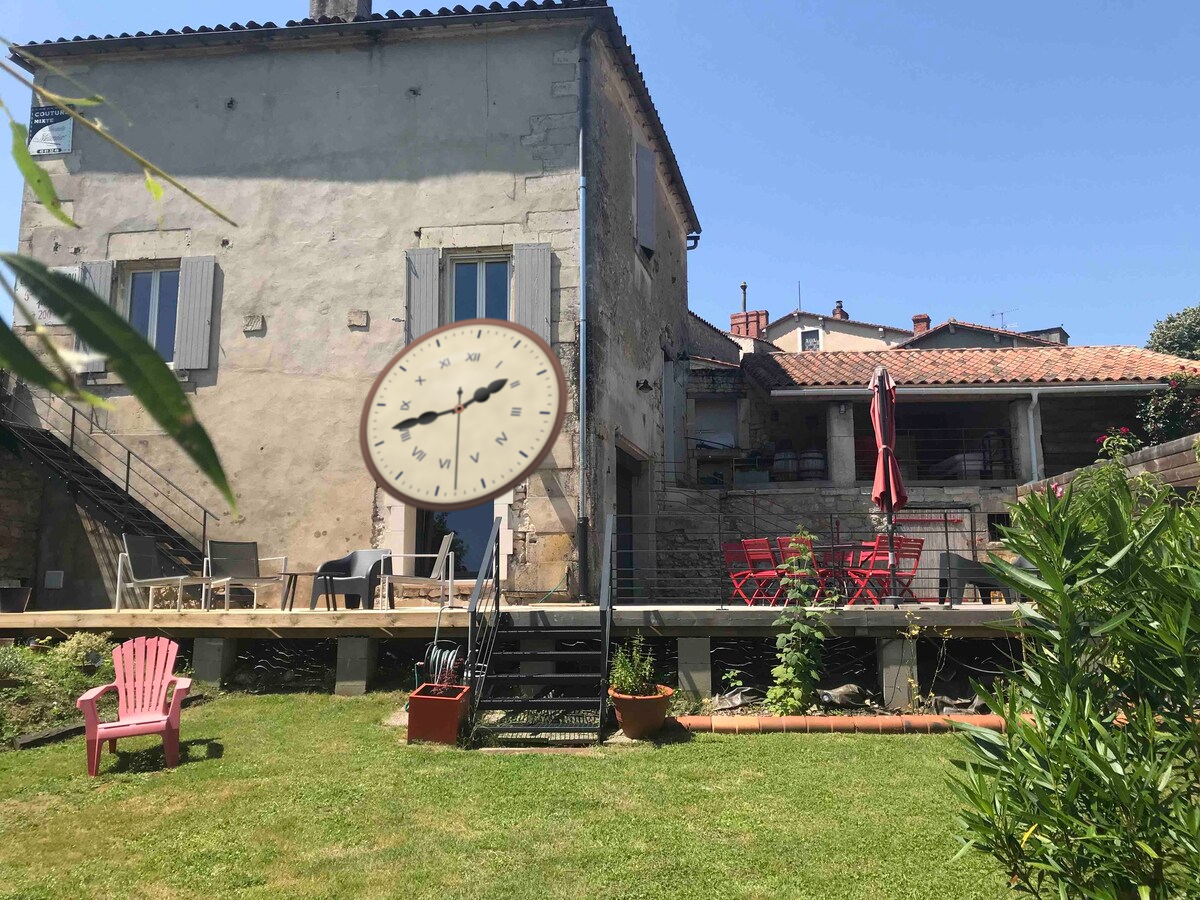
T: 1:41:28
